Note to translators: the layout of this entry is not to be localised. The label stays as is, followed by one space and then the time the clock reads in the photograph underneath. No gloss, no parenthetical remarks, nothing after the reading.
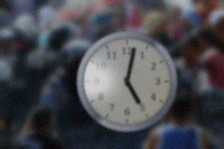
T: 5:02
